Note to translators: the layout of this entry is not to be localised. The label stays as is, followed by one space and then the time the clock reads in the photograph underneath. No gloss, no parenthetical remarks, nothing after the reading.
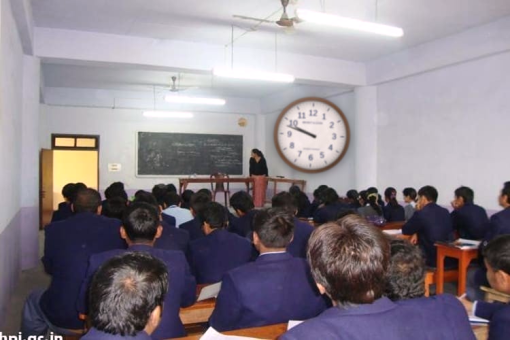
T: 9:48
